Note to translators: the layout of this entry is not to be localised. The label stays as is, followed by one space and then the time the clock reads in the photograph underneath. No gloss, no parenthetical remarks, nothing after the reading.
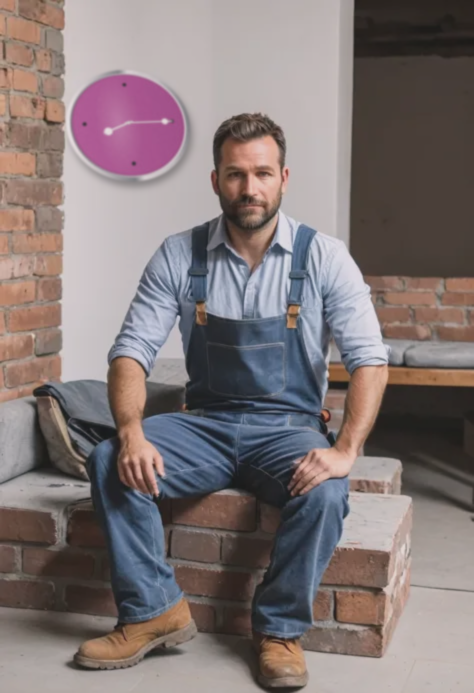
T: 8:15
